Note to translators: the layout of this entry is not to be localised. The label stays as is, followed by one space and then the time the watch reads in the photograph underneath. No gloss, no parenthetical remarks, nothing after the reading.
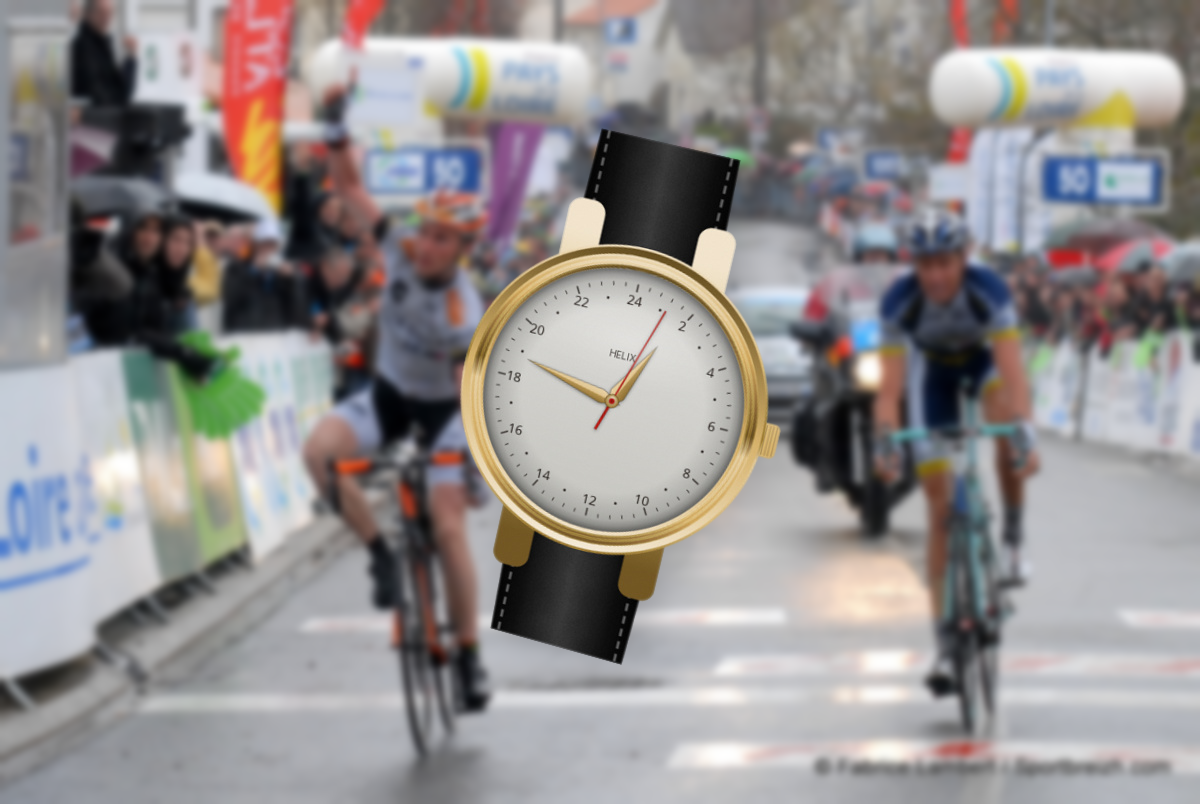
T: 1:47:03
